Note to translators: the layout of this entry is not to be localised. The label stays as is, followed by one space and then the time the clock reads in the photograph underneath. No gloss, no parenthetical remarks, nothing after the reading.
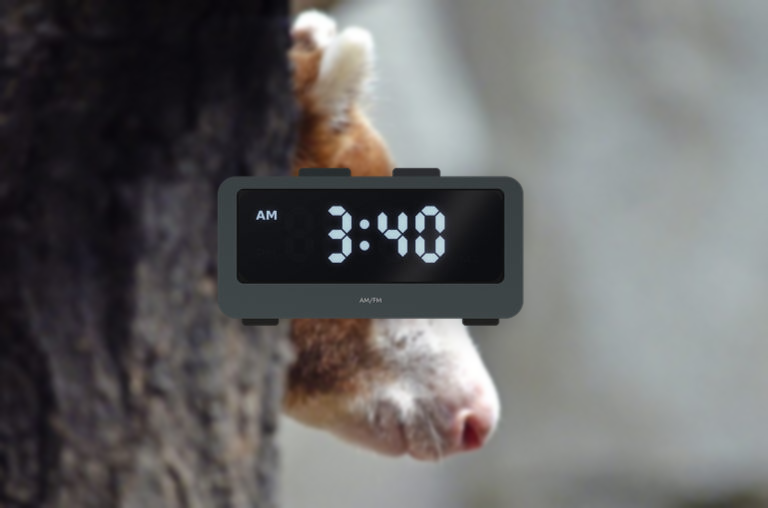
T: 3:40
